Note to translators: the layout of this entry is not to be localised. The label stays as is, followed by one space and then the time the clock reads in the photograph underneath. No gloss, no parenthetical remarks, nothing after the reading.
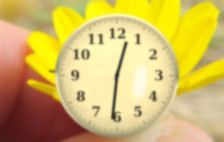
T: 12:31
